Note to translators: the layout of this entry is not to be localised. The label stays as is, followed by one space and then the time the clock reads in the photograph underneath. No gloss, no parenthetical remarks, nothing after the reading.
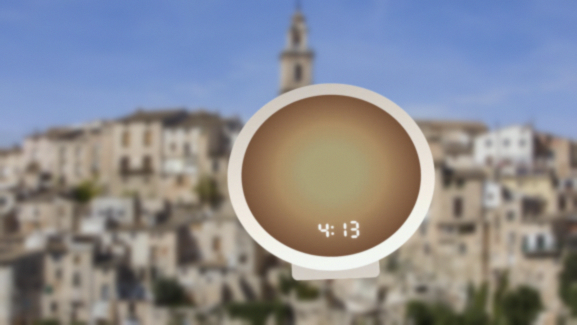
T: 4:13
